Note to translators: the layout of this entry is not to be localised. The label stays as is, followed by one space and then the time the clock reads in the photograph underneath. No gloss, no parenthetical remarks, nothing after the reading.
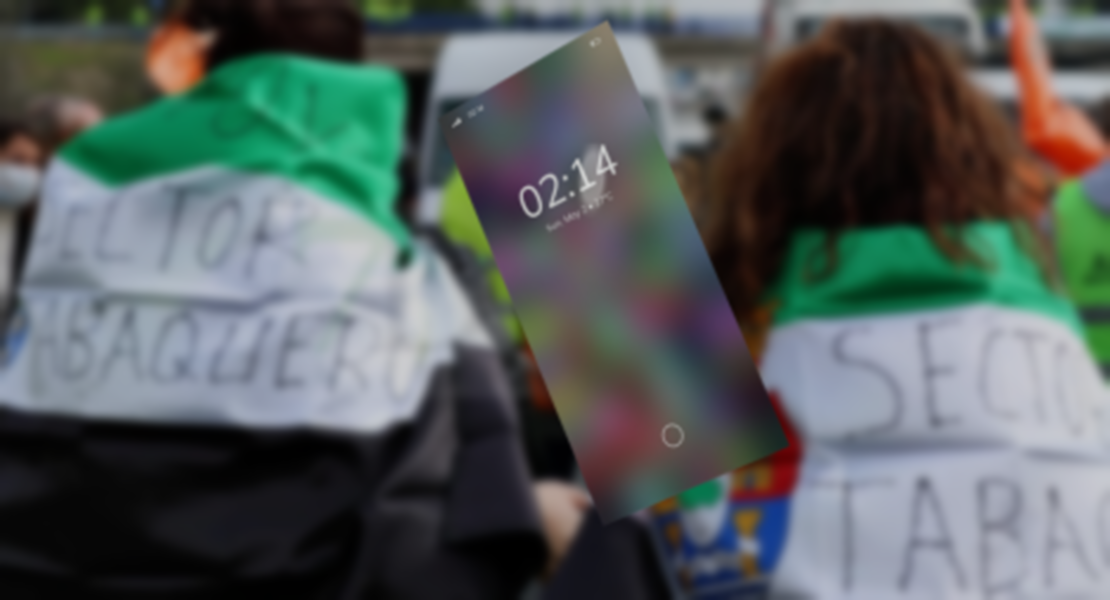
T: 2:14
